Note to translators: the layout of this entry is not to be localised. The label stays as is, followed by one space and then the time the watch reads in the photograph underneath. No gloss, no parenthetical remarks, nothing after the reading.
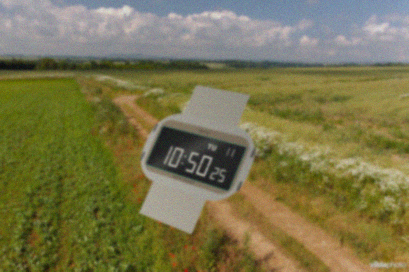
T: 10:50
